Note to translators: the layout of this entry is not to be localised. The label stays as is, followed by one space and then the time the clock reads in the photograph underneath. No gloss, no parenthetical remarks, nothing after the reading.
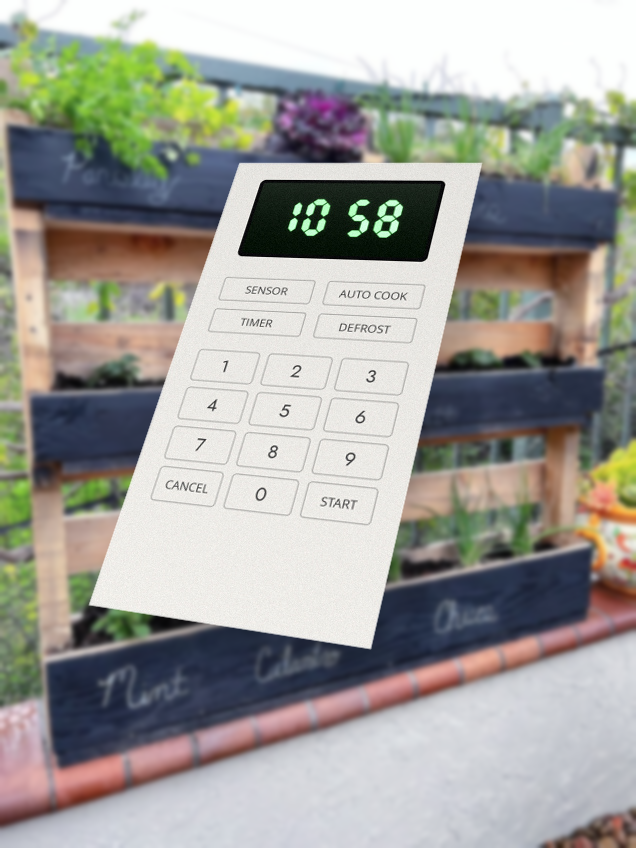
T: 10:58
